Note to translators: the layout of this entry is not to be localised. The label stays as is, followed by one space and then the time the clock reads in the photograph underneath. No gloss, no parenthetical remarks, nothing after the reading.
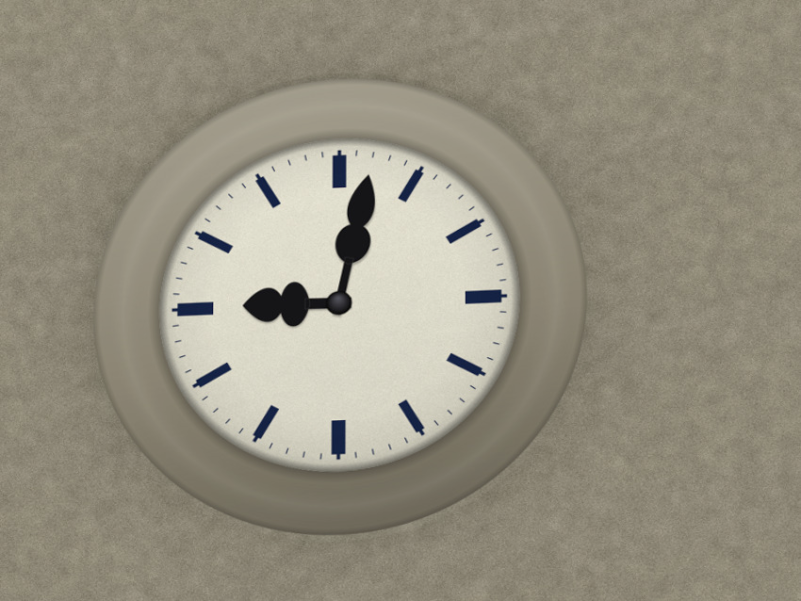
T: 9:02
